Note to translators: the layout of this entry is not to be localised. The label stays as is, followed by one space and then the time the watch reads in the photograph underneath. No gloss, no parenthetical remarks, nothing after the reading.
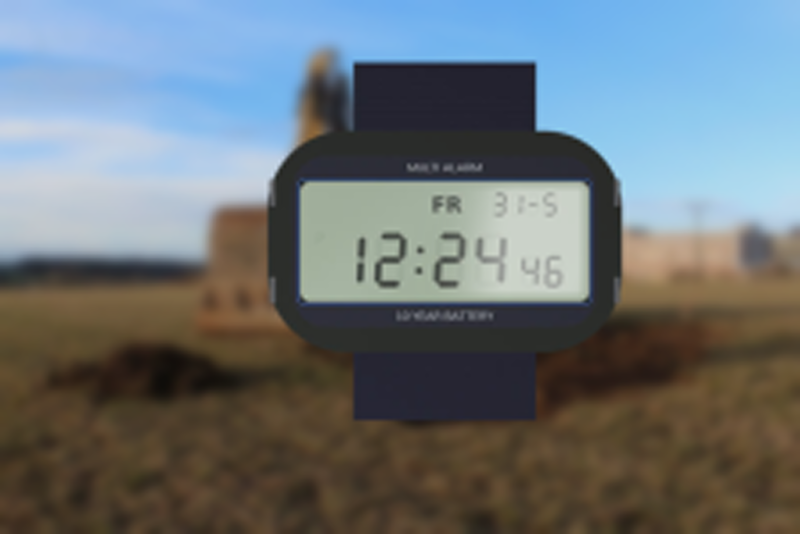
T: 12:24:46
